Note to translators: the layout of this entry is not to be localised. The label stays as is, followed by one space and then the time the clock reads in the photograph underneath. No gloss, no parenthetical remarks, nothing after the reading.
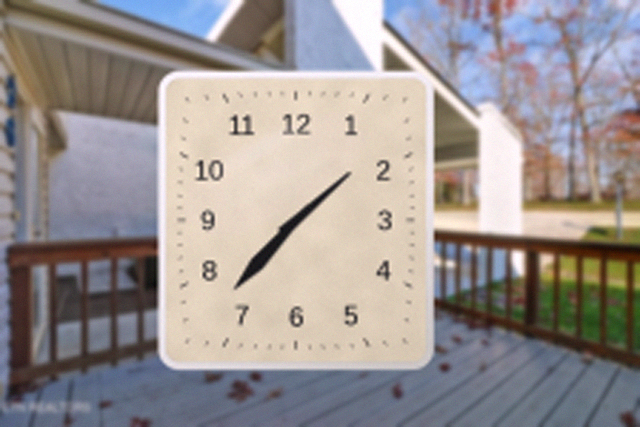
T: 1:37
